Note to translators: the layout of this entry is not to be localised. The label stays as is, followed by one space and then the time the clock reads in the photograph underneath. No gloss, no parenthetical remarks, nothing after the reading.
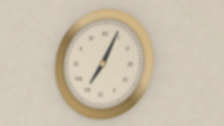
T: 7:04
